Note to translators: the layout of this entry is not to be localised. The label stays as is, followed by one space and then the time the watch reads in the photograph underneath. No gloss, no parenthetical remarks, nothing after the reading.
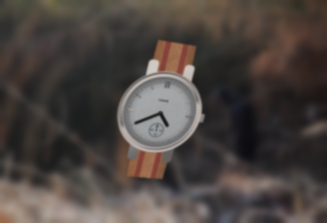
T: 4:40
